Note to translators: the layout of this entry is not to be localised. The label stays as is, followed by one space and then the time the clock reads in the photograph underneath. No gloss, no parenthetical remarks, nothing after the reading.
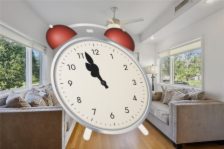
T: 10:57
